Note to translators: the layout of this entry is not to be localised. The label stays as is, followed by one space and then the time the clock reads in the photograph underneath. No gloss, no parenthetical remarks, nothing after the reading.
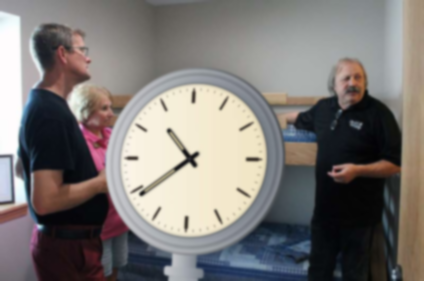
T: 10:39
